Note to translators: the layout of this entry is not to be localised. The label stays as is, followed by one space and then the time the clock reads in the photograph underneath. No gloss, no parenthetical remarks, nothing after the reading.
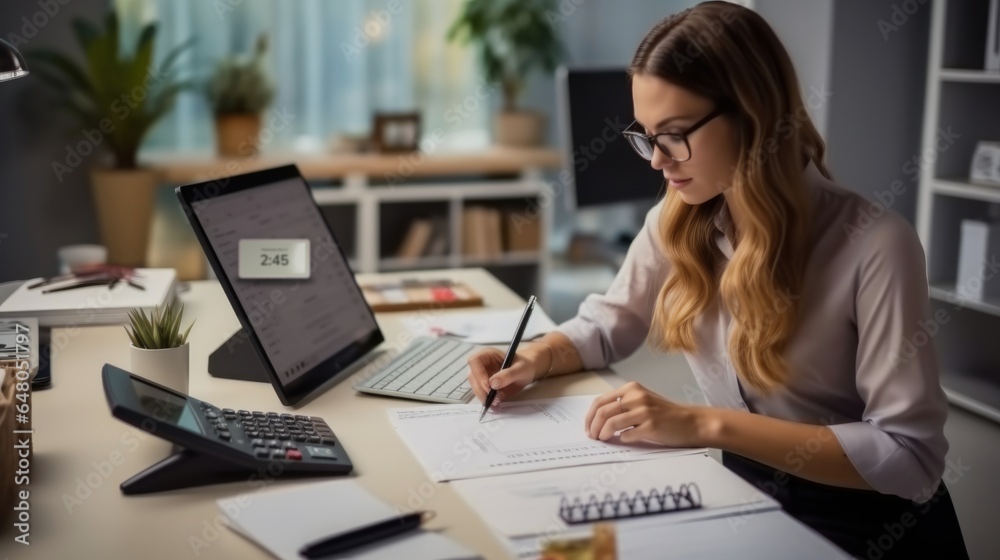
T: 2:45
